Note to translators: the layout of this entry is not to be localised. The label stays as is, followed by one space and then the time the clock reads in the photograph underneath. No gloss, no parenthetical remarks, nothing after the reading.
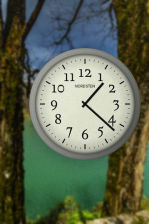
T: 1:22
